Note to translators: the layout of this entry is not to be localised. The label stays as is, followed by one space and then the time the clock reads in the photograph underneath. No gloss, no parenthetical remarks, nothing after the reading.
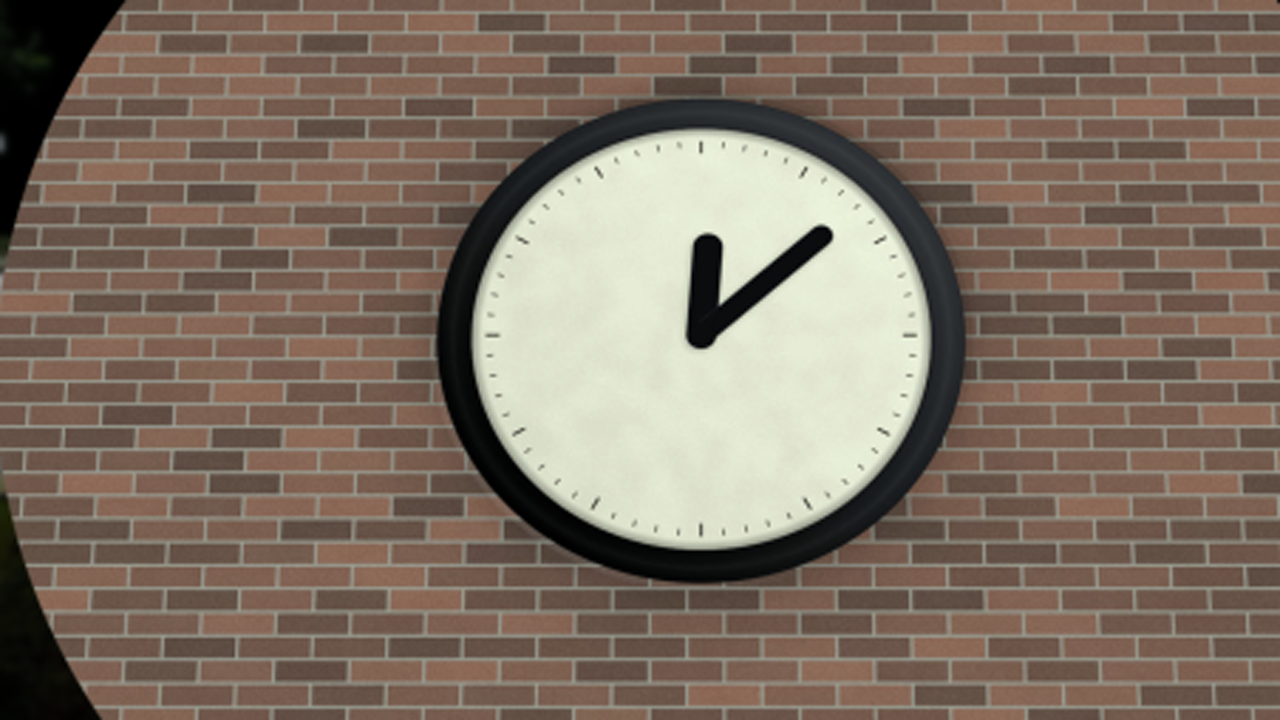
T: 12:08
